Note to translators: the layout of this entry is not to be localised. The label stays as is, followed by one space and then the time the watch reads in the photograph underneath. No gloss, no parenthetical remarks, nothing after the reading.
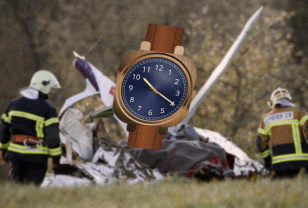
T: 10:20
